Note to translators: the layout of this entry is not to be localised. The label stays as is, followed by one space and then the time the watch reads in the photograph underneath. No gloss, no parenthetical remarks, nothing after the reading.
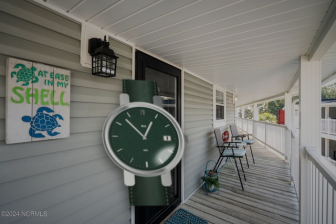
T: 12:53
